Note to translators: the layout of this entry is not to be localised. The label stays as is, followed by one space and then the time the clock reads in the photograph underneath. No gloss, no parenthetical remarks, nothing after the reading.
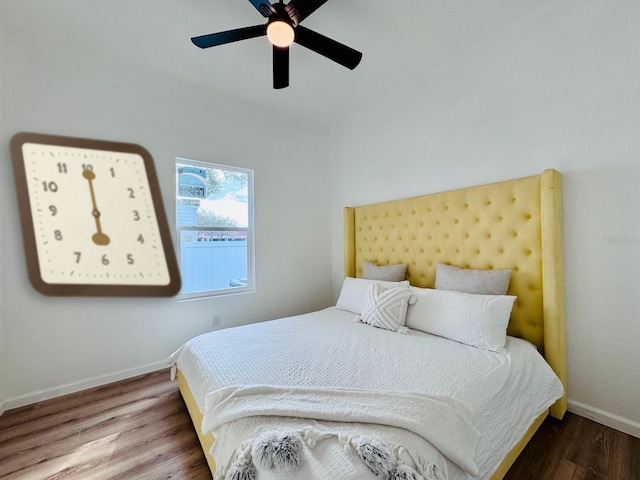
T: 6:00
